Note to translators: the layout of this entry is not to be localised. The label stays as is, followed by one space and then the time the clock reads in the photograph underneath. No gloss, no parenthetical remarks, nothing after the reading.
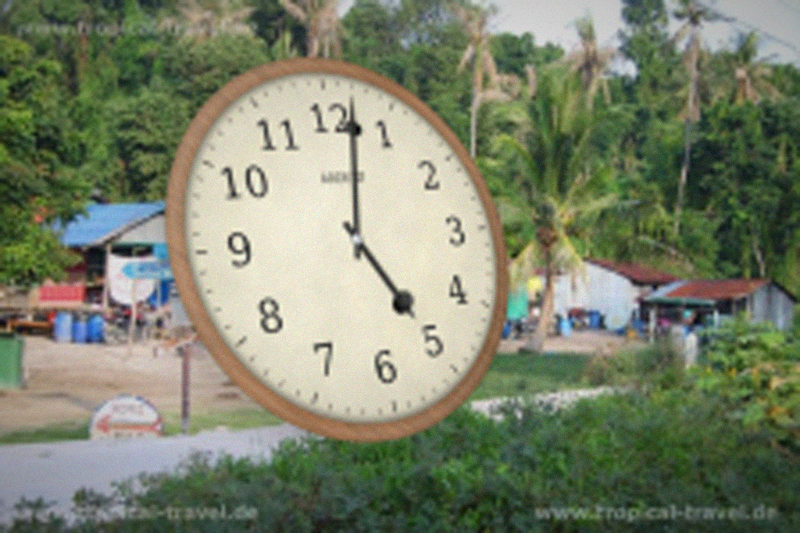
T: 5:02
